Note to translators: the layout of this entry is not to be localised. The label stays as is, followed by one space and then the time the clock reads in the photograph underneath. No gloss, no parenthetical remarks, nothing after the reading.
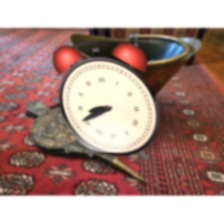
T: 8:41
